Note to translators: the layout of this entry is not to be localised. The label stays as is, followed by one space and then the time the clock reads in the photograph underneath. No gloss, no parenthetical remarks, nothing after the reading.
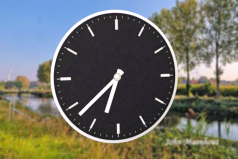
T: 6:38
